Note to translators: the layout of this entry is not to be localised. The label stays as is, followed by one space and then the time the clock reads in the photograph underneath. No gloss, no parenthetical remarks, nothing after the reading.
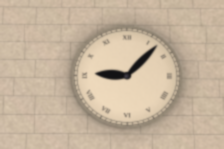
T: 9:07
